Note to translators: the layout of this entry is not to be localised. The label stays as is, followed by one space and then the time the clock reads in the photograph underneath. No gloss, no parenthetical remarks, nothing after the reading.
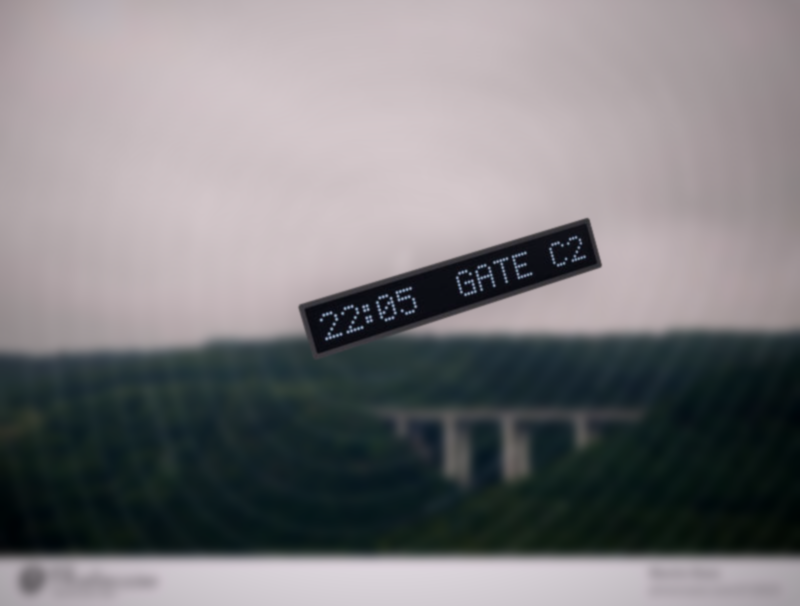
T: 22:05
